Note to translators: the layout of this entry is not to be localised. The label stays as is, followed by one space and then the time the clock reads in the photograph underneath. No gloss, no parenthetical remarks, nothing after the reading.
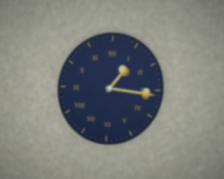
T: 1:16
